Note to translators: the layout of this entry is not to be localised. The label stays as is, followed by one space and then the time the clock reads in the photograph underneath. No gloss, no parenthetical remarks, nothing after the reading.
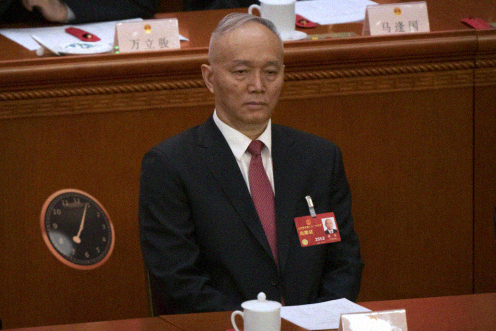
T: 7:04
